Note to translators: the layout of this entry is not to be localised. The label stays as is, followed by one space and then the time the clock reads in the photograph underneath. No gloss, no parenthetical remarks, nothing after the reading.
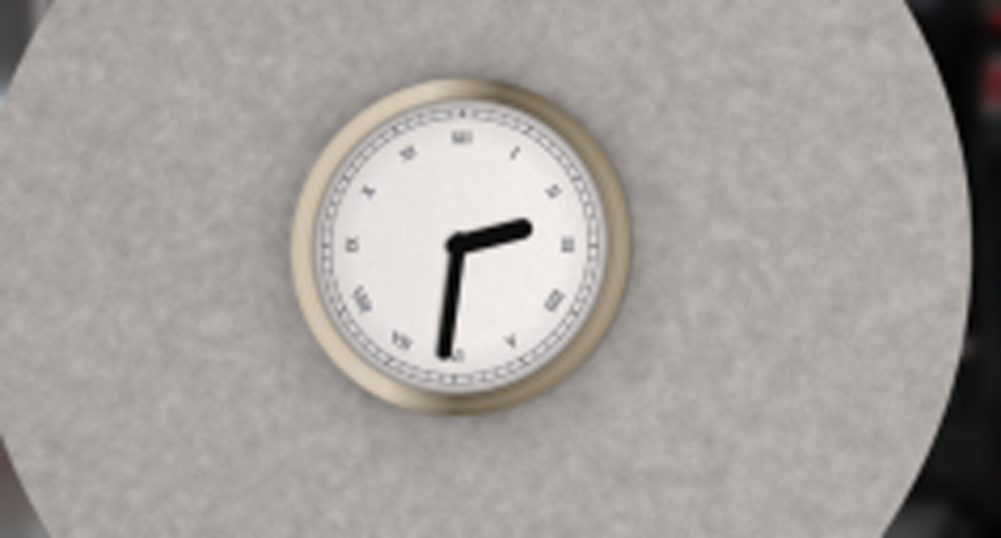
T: 2:31
